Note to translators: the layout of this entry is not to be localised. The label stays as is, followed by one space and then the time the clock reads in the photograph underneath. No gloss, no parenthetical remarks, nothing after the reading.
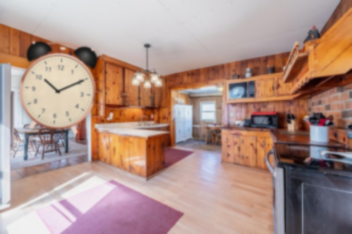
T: 10:10
